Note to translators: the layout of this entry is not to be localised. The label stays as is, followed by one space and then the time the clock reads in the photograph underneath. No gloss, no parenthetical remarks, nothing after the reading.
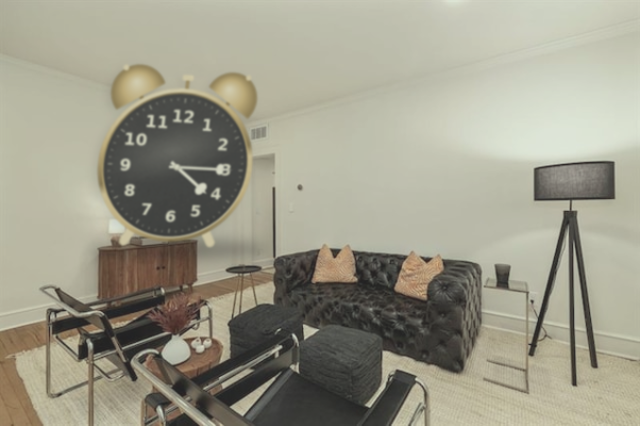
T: 4:15
